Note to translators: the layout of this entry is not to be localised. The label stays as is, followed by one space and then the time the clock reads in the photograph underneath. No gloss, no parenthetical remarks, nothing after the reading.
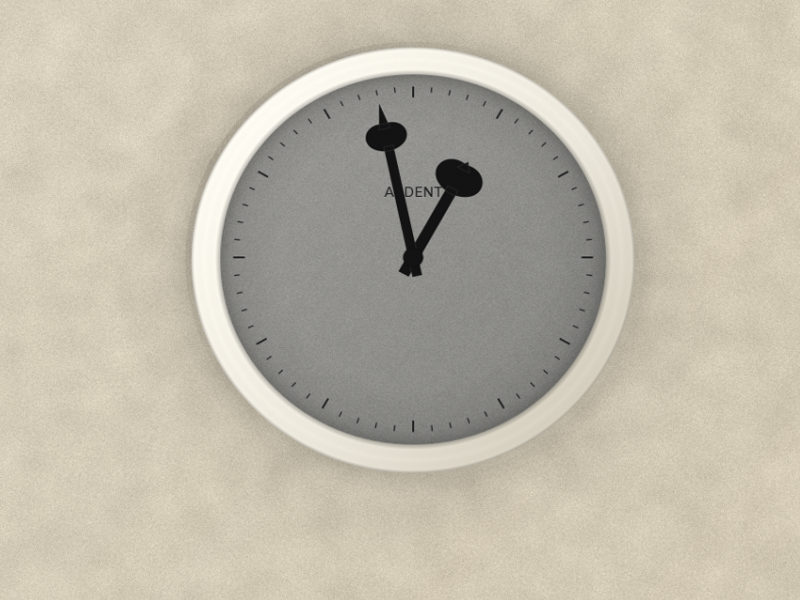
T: 12:58
